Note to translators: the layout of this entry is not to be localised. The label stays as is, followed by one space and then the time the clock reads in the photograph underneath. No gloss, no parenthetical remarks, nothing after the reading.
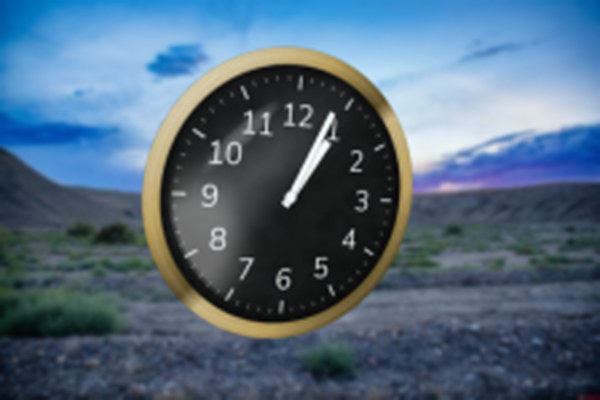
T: 1:04
